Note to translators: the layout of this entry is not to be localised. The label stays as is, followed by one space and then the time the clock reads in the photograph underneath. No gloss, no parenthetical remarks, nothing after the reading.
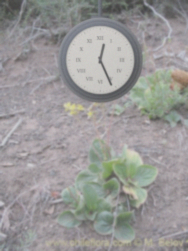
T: 12:26
